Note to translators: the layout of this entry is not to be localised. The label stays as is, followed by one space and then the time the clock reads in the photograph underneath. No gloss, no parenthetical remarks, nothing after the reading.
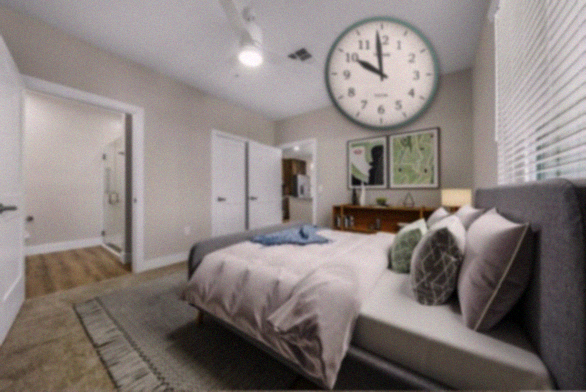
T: 9:59
